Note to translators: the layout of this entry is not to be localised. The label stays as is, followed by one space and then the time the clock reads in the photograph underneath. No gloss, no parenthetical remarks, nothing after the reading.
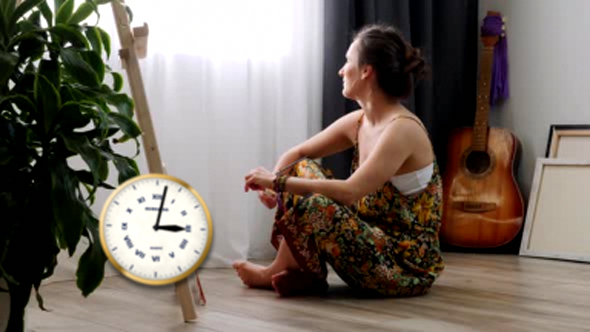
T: 3:02
